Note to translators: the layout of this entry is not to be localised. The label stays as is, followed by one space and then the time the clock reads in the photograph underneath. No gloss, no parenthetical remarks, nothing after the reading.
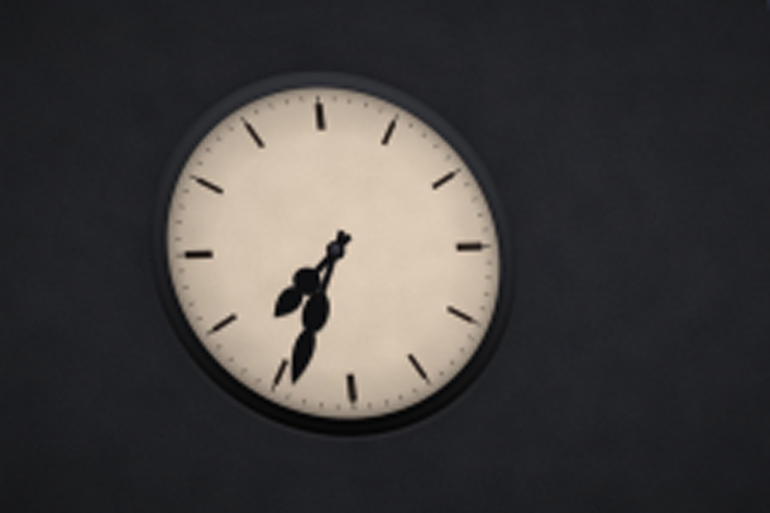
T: 7:34
